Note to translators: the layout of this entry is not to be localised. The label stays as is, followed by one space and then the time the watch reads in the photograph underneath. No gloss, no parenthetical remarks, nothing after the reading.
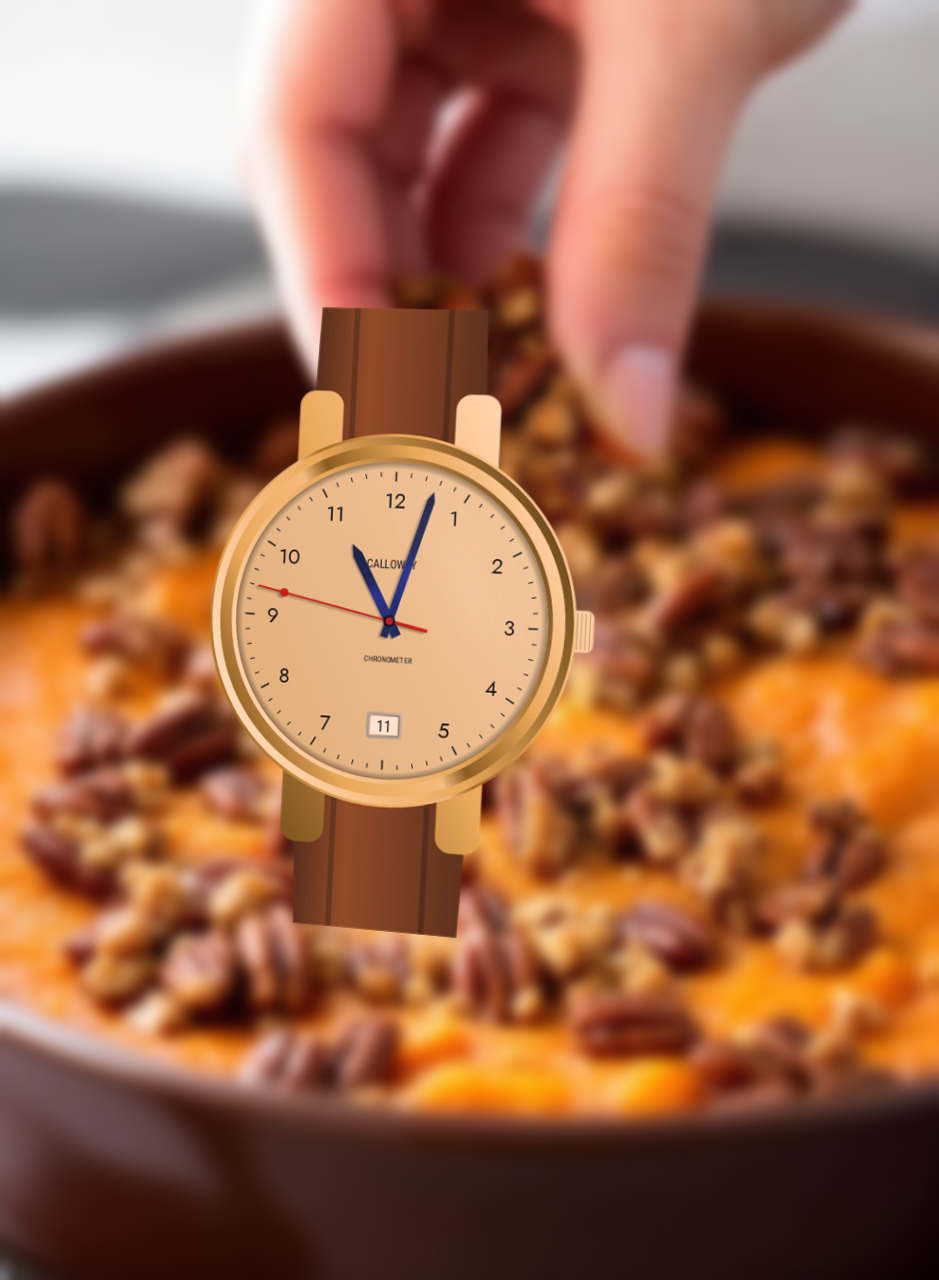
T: 11:02:47
